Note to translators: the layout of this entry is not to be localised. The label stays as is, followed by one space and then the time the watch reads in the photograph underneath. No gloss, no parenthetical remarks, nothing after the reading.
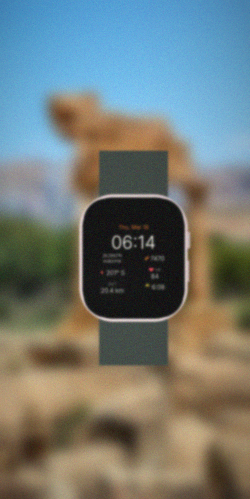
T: 6:14
